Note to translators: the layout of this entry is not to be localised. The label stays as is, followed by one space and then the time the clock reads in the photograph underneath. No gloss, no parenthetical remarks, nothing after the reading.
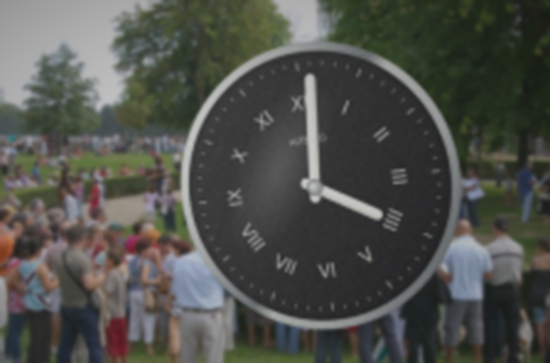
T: 4:01
